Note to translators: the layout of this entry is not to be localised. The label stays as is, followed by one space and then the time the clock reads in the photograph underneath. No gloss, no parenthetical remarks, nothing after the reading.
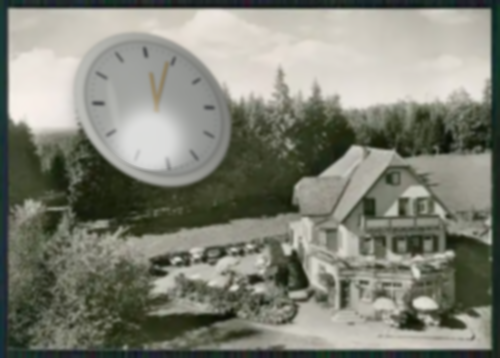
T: 12:04
